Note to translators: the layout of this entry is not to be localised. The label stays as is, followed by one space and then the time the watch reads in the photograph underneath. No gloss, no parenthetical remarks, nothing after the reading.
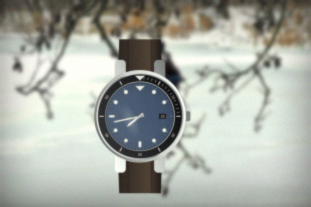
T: 7:43
